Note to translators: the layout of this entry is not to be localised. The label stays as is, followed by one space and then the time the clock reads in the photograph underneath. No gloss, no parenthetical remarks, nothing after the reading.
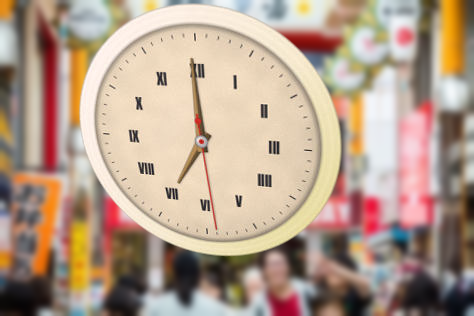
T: 6:59:29
